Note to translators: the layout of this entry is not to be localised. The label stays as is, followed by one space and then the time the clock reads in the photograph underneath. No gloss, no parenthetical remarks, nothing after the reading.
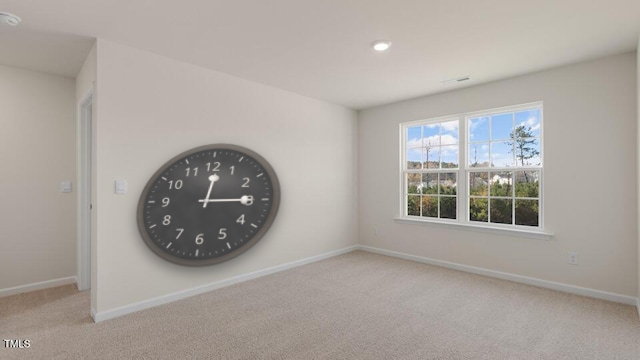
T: 12:15
